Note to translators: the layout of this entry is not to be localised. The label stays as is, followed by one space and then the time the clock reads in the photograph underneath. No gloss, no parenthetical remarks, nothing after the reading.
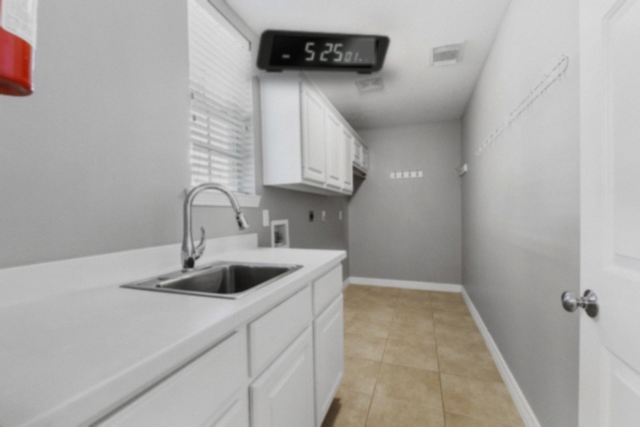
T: 5:25
